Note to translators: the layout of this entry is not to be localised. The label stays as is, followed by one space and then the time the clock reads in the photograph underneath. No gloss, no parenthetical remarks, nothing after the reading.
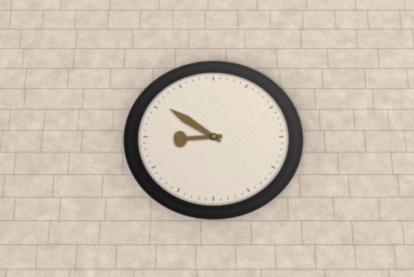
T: 8:51
